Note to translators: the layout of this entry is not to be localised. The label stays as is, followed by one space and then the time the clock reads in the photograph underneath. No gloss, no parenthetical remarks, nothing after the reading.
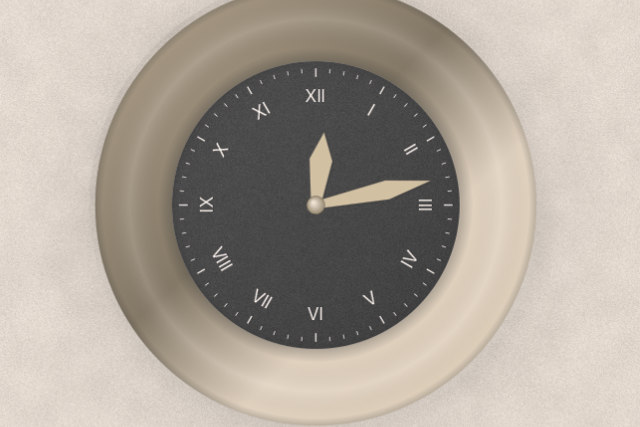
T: 12:13
